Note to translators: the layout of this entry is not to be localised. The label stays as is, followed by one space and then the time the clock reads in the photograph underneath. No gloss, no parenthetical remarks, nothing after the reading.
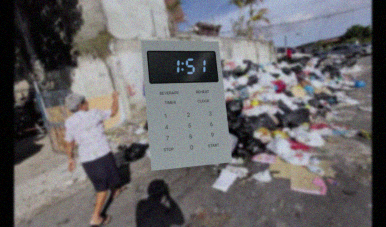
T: 1:51
